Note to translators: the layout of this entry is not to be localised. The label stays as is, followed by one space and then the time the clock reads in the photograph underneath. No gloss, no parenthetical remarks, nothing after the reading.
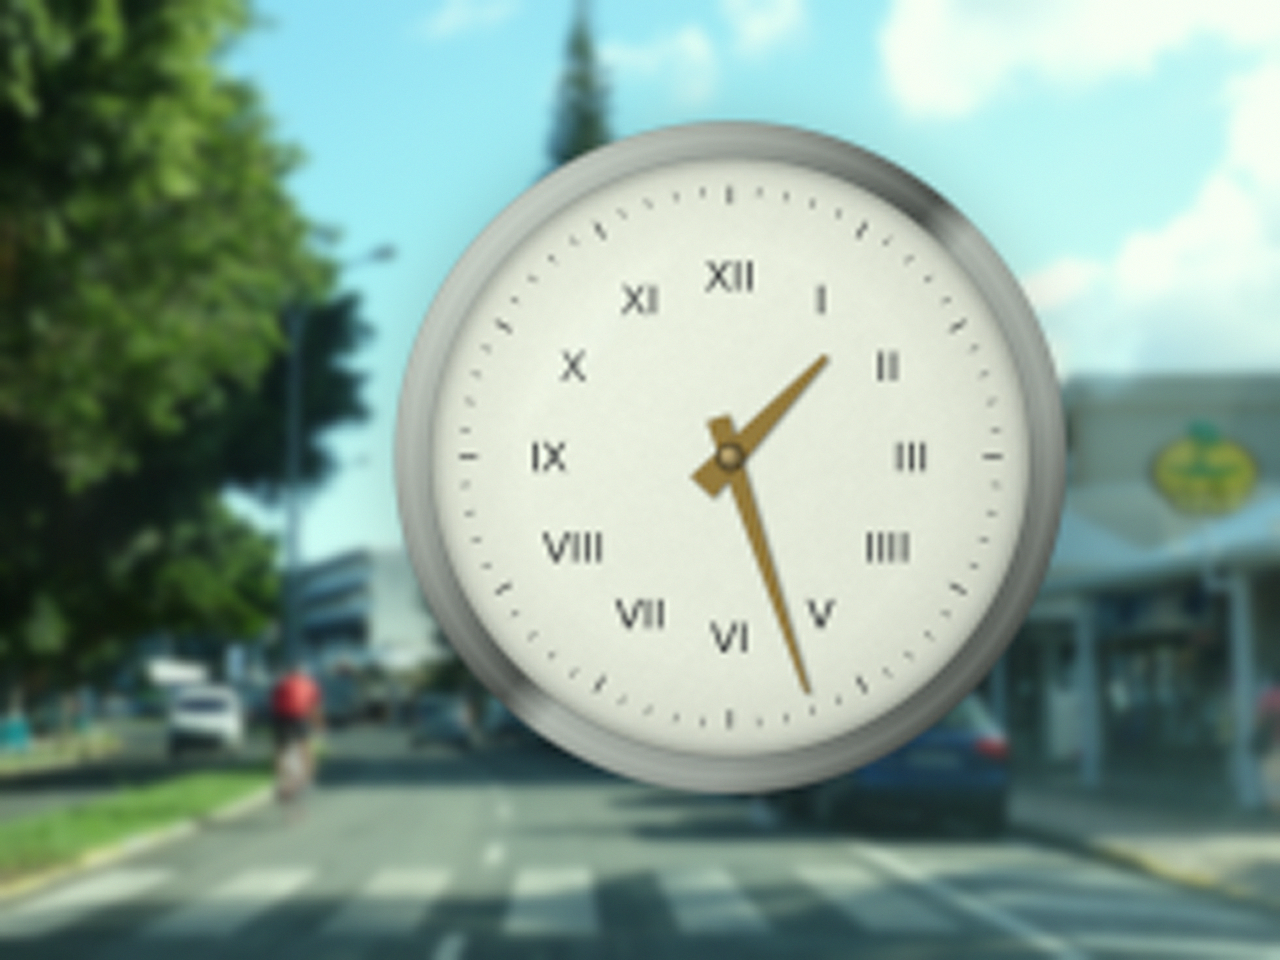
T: 1:27
